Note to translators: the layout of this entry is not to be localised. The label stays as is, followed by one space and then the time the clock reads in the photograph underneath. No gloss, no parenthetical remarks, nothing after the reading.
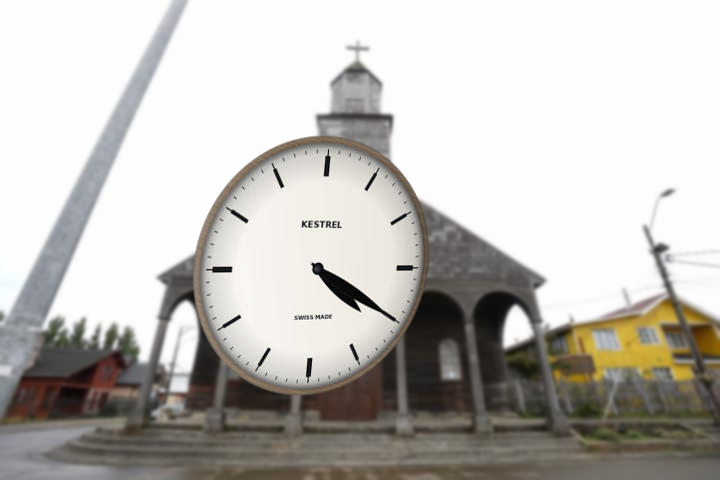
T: 4:20
